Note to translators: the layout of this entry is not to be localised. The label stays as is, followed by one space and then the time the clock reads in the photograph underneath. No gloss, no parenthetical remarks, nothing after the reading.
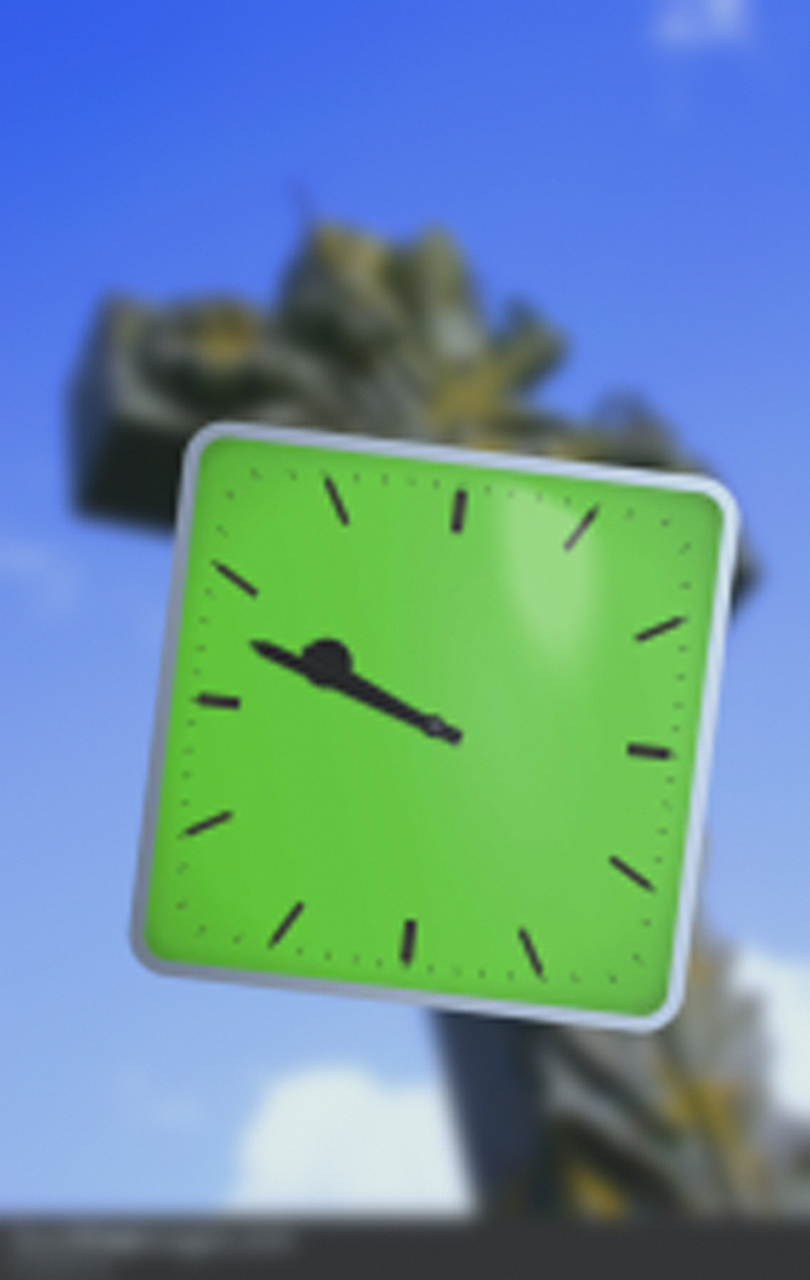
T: 9:48
